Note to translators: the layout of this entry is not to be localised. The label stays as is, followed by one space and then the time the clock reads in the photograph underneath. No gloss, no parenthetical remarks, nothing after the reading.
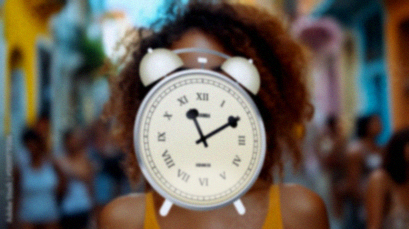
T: 11:10
